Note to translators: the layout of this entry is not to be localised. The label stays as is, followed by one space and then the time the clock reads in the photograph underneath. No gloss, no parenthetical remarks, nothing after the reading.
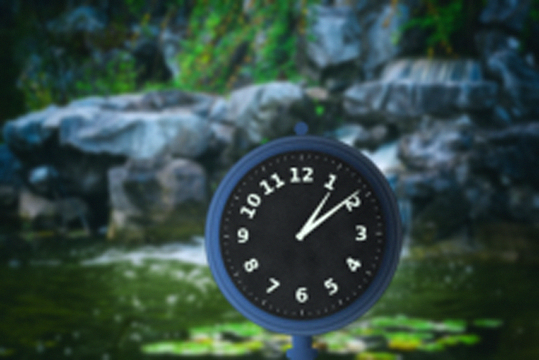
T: 1:09
